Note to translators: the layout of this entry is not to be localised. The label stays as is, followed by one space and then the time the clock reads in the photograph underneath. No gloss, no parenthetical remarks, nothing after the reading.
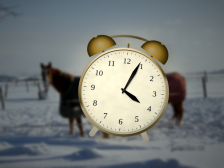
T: 4:04
